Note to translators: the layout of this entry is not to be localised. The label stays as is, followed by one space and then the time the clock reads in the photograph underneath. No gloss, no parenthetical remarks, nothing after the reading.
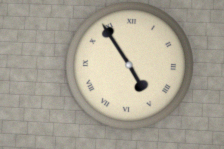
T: 4:54
